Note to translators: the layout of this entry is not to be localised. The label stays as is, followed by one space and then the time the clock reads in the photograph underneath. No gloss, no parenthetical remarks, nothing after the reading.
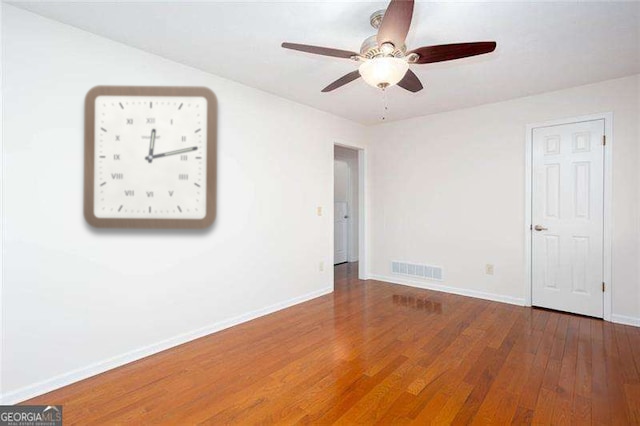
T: 12:13
